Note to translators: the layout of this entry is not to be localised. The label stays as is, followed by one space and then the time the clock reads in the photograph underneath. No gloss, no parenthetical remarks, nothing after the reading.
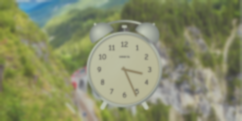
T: 3:26
